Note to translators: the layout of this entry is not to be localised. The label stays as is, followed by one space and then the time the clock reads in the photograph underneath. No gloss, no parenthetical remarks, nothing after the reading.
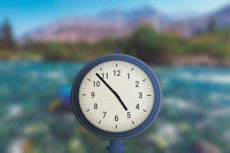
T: 4:53
